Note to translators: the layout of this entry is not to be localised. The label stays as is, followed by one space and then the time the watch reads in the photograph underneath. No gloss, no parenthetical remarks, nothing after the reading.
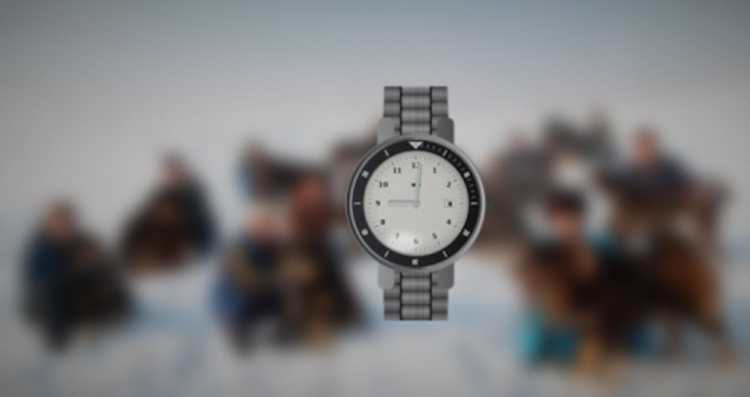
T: 9:01
